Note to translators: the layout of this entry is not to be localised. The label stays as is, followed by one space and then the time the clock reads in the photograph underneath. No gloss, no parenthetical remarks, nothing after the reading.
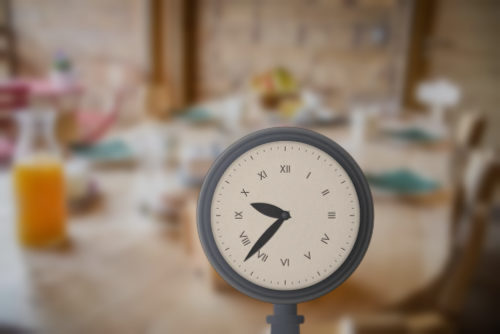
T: 9:37
